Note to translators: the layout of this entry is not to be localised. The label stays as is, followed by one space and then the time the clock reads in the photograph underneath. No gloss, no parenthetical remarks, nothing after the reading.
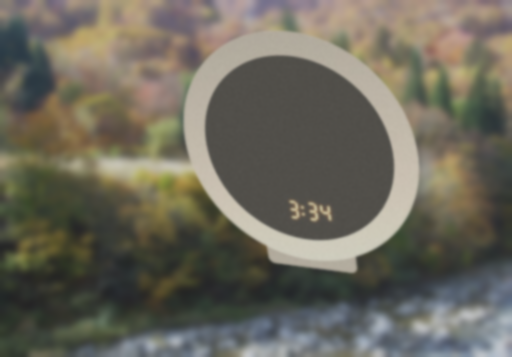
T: 3:34
